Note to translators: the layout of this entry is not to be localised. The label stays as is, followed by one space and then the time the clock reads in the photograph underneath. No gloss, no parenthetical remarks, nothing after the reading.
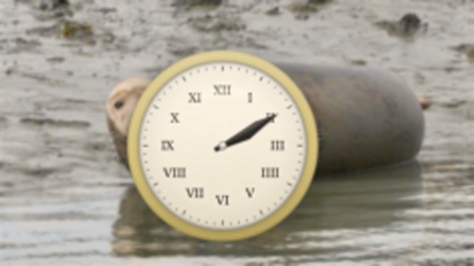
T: 2:10
